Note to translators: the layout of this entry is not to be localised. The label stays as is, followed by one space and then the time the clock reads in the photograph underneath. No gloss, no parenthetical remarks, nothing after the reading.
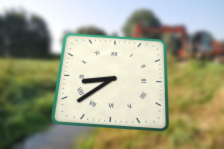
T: 8:38
